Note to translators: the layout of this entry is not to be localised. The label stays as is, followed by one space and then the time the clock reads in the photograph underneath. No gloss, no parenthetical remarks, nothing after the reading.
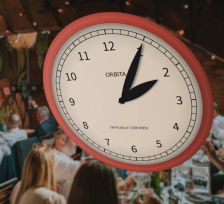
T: 2:05
